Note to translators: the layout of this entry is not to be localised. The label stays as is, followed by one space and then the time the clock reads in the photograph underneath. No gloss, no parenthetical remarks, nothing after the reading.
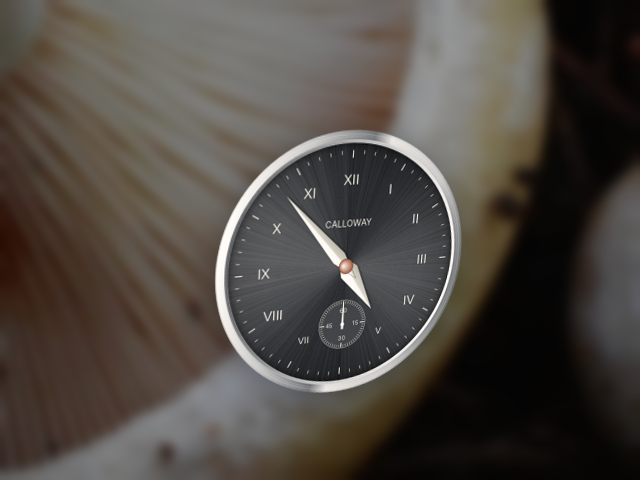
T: 4:53
